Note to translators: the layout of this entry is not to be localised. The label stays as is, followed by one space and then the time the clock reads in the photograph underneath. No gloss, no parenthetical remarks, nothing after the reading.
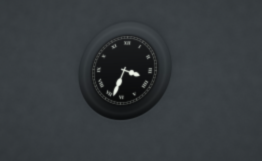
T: 3:33
